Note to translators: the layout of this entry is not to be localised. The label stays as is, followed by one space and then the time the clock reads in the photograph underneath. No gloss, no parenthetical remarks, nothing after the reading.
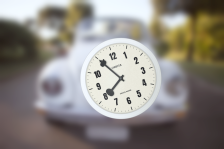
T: 7:55
